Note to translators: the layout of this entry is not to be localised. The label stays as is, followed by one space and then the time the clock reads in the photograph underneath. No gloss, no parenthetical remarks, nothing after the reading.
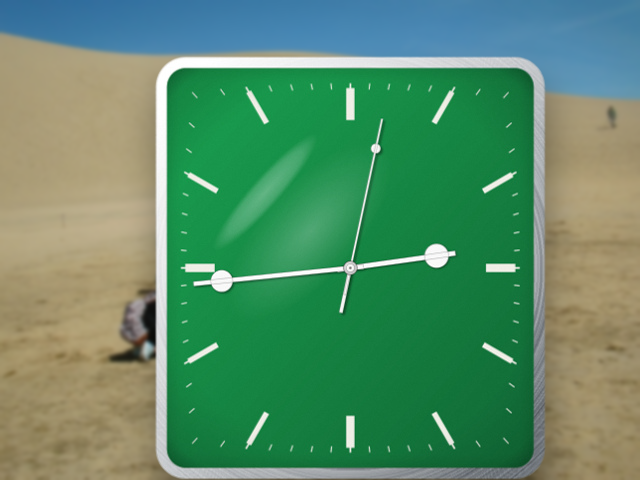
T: 2:44:02
